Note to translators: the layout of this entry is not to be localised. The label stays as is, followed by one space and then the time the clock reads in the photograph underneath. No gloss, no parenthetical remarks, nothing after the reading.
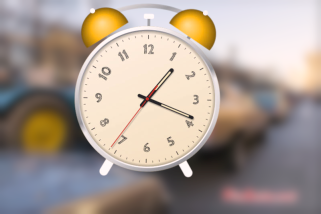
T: 1:18:36
